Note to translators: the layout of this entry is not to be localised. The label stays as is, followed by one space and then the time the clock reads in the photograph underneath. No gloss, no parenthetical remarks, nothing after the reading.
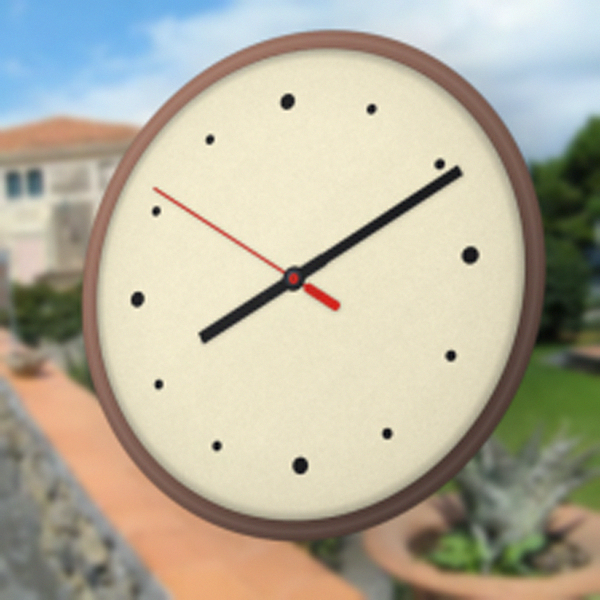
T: 8:10:51
